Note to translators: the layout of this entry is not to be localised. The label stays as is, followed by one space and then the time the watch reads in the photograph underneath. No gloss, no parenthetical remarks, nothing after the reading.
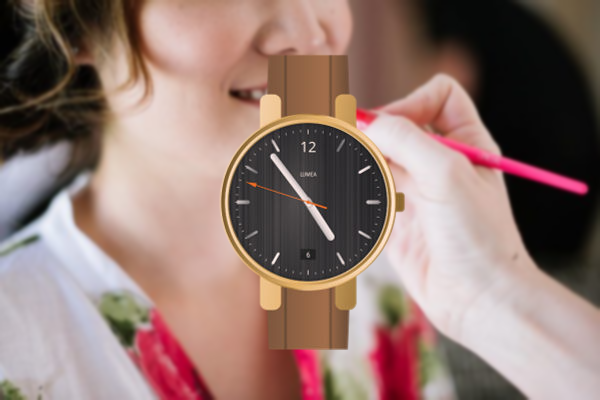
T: 4:53:48
